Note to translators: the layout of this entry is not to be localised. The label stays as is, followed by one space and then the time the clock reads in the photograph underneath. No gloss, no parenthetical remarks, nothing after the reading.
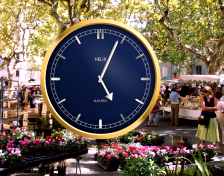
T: 5:04
